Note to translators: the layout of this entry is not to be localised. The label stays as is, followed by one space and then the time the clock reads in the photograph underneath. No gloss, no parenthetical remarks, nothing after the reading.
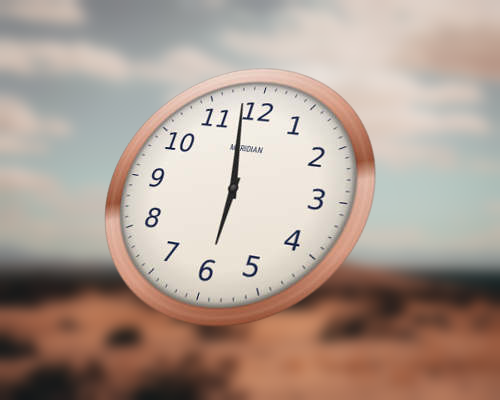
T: 5:58
